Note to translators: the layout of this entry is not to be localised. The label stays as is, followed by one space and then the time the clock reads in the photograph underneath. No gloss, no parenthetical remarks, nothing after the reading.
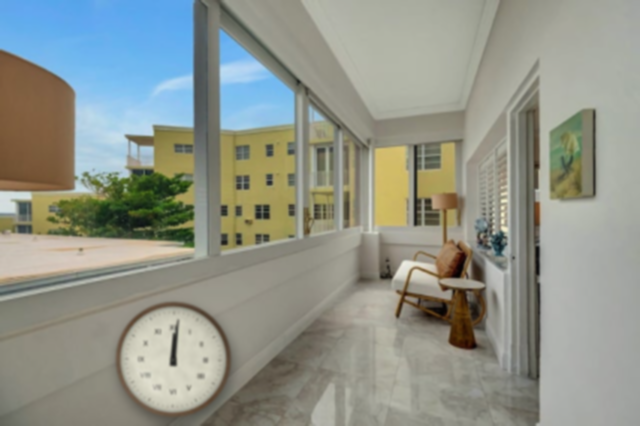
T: 12:01
